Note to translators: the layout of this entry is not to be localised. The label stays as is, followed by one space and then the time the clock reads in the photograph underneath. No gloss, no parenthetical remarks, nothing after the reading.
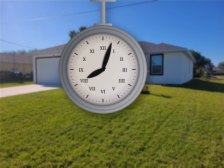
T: 8:03
